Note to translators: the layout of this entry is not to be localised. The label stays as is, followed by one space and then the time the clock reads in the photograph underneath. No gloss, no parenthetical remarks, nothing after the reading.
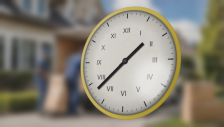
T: 1:38
